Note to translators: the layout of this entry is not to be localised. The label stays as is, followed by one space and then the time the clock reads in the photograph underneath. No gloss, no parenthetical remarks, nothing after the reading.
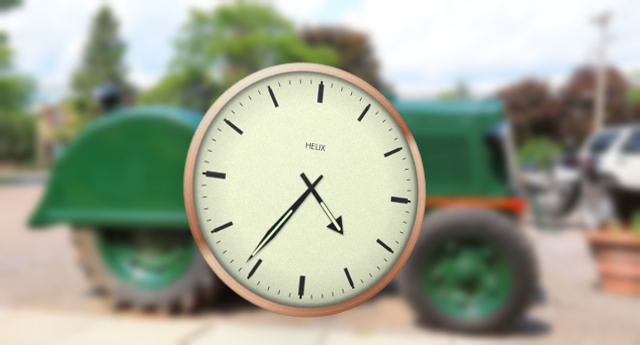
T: 4:36
